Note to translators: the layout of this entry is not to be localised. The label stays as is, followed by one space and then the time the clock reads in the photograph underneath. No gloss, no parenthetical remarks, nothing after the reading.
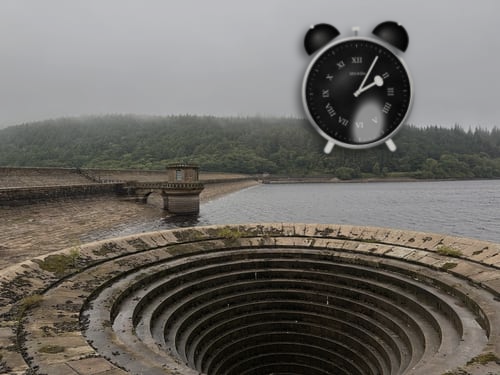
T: 2:05
